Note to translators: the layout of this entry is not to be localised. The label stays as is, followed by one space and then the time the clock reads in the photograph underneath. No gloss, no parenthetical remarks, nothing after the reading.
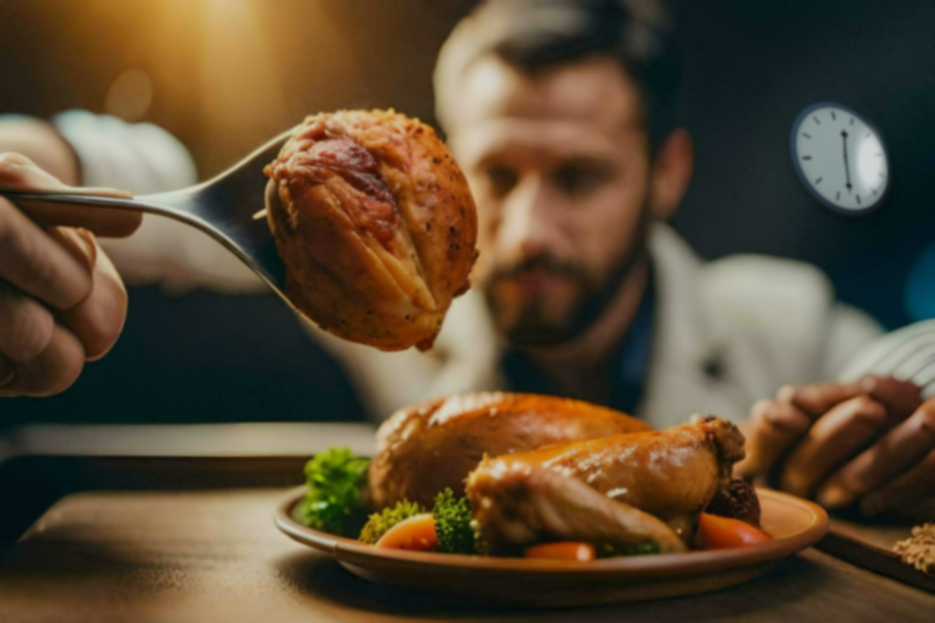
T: 12:32
